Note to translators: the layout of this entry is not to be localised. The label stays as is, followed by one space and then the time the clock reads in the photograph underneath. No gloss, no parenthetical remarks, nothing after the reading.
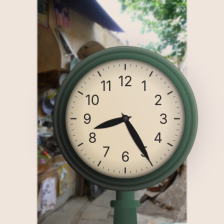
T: 8:25
